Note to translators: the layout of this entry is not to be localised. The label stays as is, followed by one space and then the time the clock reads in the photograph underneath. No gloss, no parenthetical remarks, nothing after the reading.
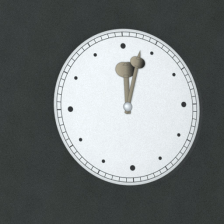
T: 12:03
